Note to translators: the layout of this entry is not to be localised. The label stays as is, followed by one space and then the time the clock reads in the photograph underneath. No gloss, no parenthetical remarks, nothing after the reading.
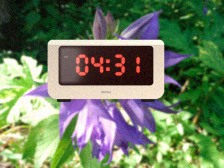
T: 4:31
